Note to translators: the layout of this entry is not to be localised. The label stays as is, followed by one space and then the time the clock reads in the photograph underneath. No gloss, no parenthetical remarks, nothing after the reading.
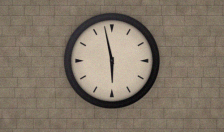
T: 5:58
